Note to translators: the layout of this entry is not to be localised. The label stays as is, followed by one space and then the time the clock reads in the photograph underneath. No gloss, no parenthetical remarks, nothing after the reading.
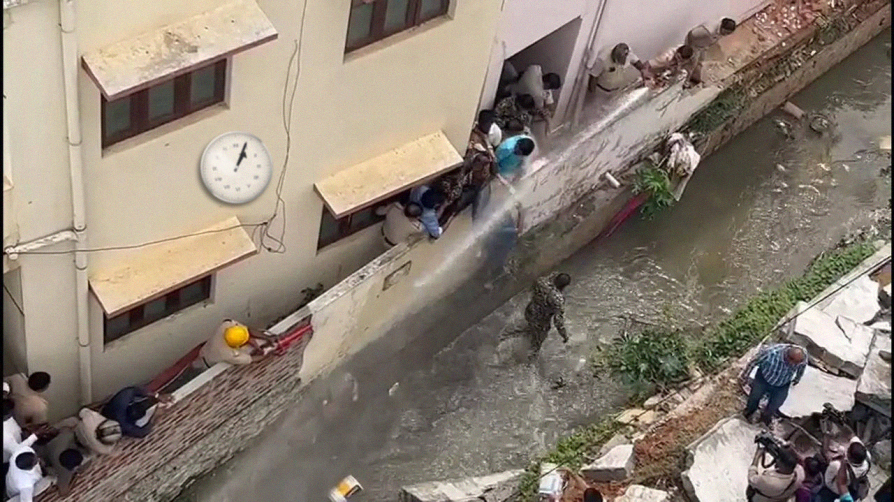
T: 1:04
